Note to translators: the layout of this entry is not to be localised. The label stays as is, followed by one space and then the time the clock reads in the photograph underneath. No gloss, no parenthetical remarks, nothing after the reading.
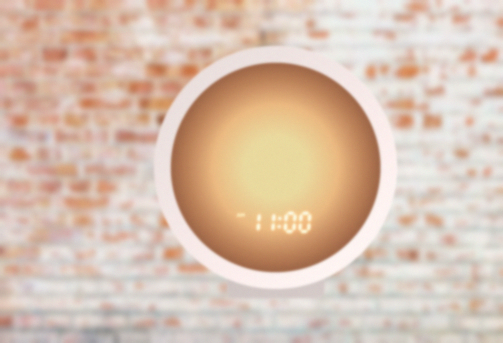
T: 11:00
